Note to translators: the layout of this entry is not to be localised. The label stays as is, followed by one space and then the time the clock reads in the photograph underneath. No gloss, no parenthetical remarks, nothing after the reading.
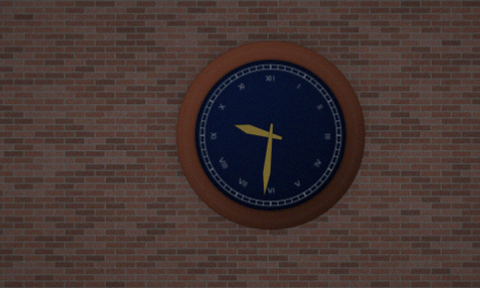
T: 9:31
